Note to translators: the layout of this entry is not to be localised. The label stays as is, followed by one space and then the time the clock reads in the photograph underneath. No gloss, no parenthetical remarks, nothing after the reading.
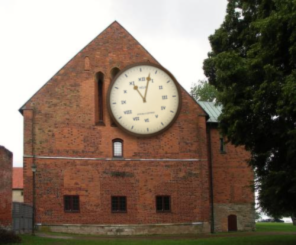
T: 11:03
